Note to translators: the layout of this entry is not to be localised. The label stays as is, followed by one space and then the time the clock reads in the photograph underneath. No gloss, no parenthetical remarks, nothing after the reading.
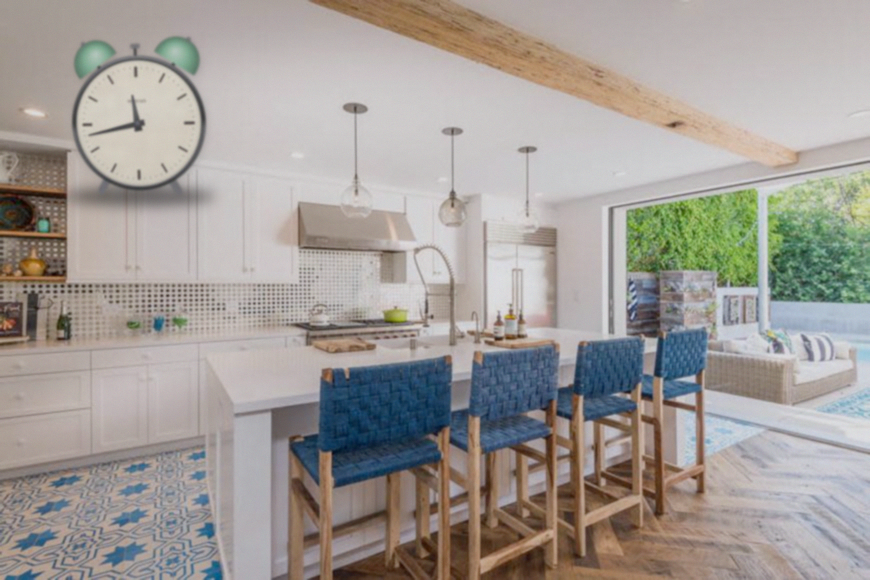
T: 11:43
